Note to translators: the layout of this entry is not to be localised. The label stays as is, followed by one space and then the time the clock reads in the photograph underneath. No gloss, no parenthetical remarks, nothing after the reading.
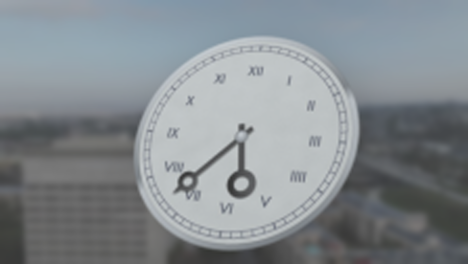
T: 5:37
